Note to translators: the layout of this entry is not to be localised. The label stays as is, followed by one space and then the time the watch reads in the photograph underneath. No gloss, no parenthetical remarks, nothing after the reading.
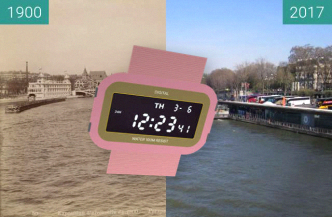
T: 12:23:41
